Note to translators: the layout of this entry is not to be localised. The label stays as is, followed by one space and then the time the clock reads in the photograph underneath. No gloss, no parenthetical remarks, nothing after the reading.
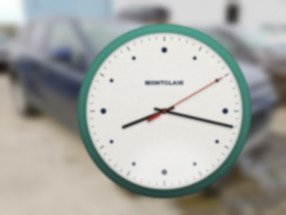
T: 8:17:10
